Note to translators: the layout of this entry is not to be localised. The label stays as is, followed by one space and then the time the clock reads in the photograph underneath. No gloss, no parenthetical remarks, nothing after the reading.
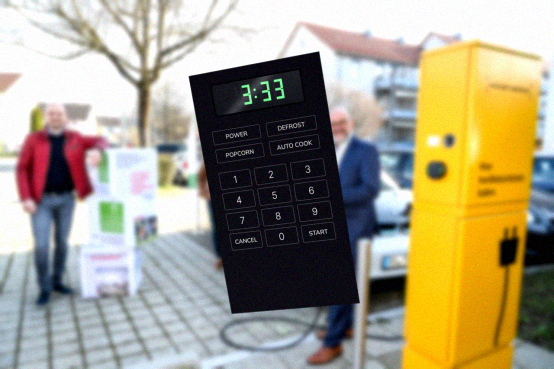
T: 3:33
